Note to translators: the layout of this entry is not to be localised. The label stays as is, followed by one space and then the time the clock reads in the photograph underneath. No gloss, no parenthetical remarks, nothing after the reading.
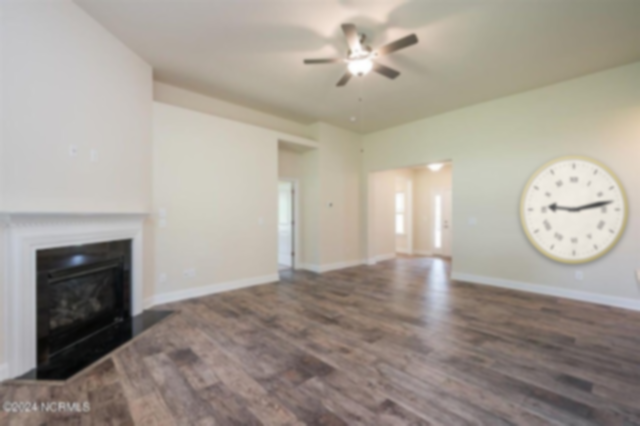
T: 9:13
